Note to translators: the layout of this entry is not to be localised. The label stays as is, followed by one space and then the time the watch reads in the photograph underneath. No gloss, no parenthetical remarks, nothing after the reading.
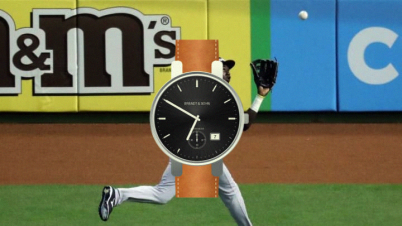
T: 6:50
